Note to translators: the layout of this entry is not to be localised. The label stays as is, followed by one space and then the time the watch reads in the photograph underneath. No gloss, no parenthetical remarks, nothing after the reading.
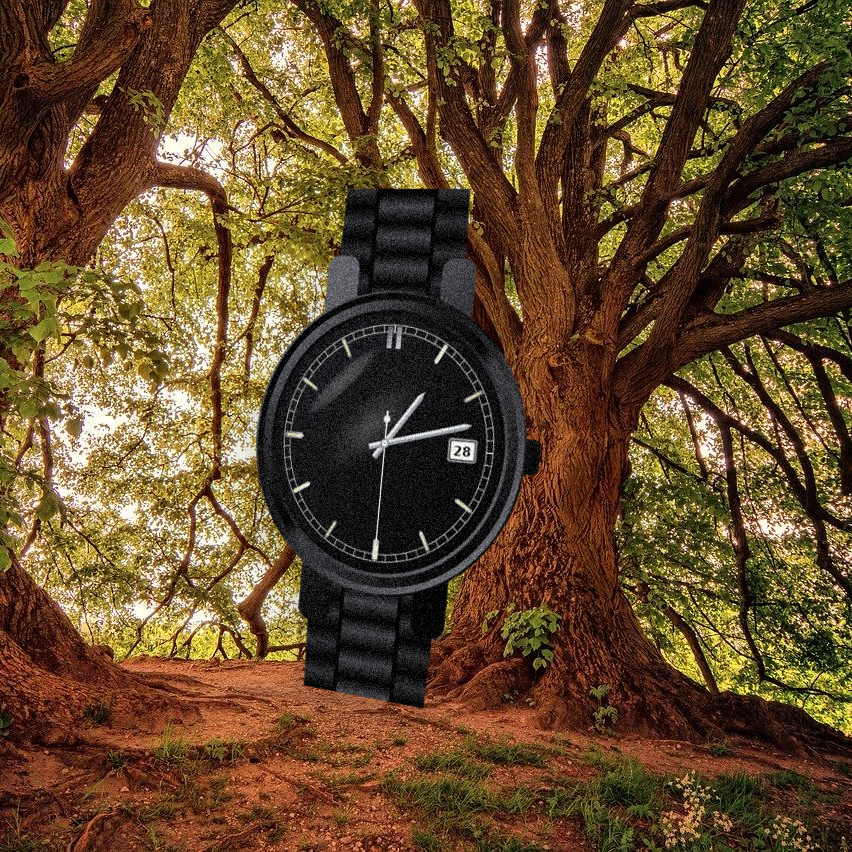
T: 1:12:30
